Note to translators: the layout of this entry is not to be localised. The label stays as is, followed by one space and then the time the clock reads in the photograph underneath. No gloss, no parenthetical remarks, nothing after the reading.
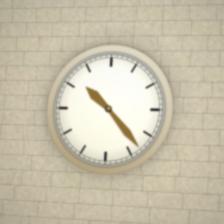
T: 10:23
